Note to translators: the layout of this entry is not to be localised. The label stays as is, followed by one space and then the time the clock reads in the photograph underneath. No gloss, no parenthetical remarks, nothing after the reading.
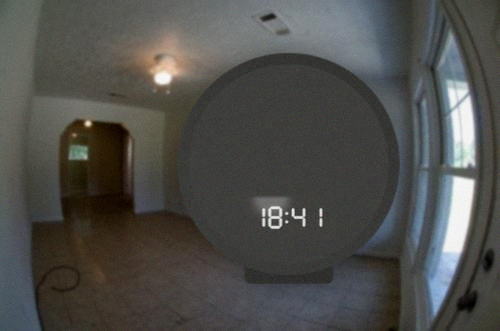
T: 18:41
